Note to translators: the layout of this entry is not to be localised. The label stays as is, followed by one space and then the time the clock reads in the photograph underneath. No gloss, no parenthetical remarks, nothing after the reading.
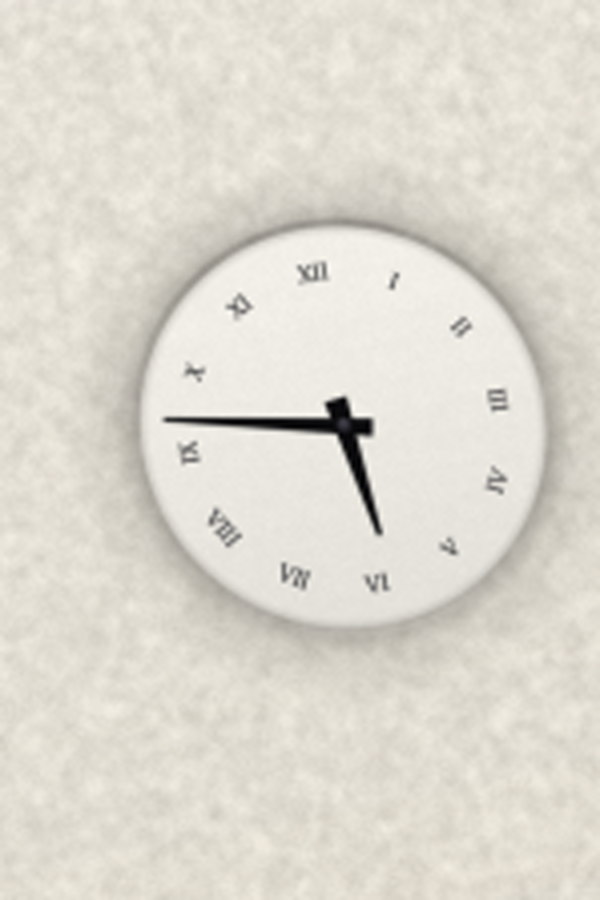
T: 5:47
